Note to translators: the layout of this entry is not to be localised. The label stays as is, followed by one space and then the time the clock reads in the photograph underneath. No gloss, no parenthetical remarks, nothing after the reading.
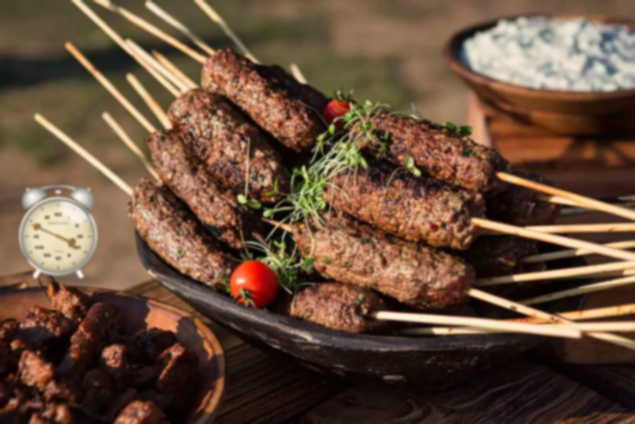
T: 3:49
